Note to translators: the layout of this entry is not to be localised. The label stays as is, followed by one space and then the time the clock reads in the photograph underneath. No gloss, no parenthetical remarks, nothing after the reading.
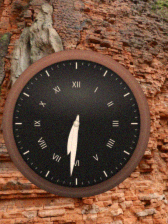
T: 6:31
